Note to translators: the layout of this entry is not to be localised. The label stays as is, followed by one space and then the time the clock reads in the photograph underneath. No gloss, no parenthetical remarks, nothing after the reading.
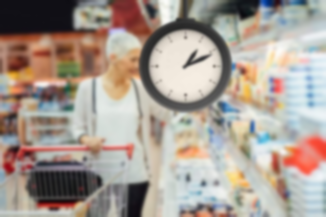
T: 1:11
